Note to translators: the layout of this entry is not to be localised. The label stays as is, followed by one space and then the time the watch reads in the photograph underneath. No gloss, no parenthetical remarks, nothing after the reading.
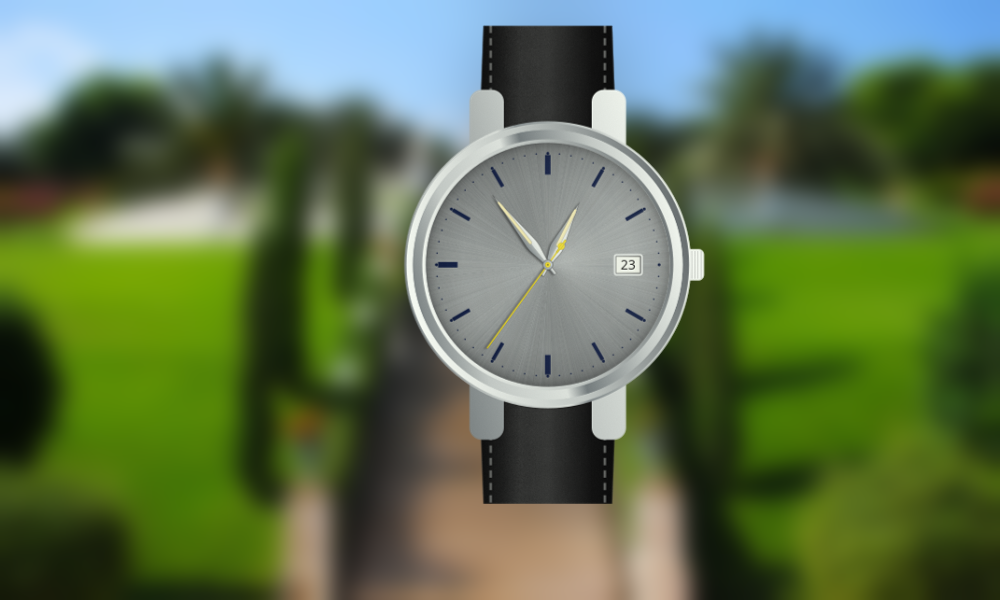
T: 12:53:36
